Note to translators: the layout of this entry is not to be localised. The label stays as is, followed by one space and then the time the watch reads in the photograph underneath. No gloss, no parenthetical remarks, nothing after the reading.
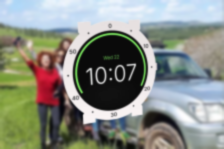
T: 10:07
